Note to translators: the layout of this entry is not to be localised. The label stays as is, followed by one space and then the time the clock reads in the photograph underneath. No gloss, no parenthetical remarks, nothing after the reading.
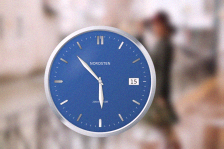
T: 5:53
